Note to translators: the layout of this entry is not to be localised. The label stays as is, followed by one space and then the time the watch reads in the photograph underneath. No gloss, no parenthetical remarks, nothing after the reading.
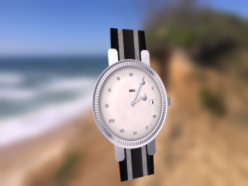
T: 2:05
